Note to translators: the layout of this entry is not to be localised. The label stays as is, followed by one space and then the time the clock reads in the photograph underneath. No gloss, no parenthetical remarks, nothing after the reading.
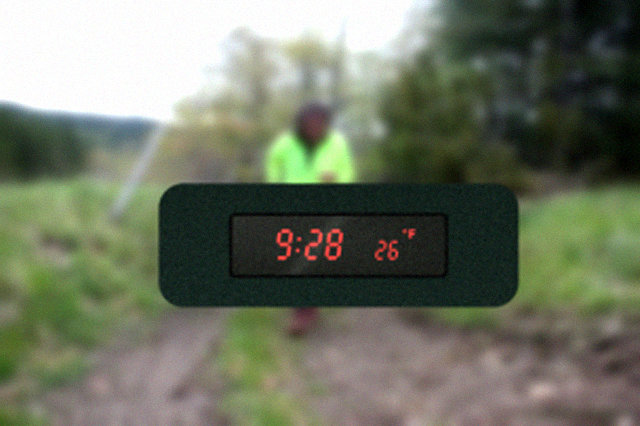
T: 9:28
